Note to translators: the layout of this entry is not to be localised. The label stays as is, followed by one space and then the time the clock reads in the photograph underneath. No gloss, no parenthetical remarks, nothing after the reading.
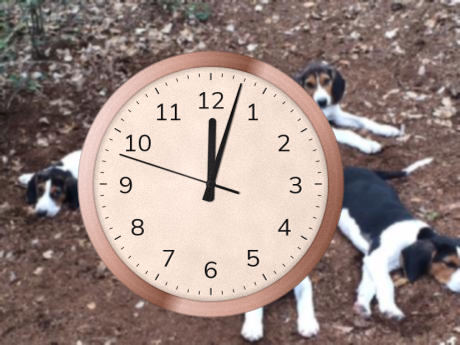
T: 12:02:48
